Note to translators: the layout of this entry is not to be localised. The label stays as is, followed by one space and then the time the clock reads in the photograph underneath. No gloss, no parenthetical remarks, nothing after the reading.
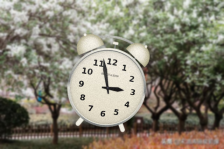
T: 2:57
